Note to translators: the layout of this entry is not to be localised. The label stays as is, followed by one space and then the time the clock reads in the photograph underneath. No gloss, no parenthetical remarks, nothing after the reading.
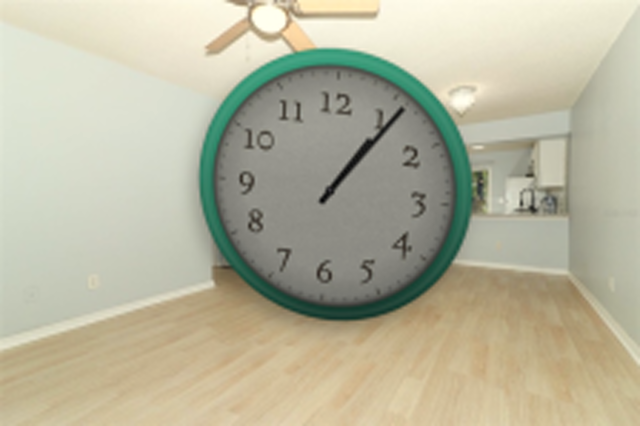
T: 1:06
